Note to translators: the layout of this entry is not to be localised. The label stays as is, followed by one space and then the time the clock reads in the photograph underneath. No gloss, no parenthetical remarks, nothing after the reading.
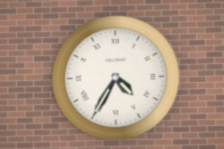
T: 4:35
